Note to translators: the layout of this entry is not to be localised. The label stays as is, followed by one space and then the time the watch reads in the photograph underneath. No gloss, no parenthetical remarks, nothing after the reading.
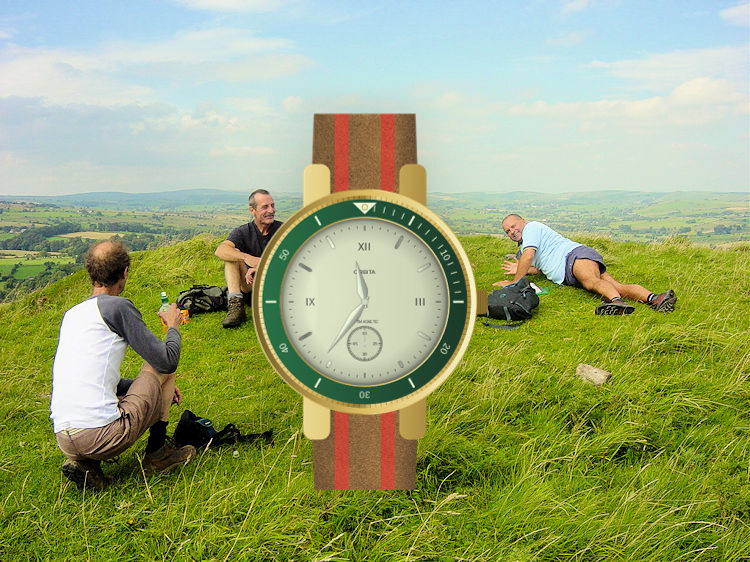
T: 11:36
